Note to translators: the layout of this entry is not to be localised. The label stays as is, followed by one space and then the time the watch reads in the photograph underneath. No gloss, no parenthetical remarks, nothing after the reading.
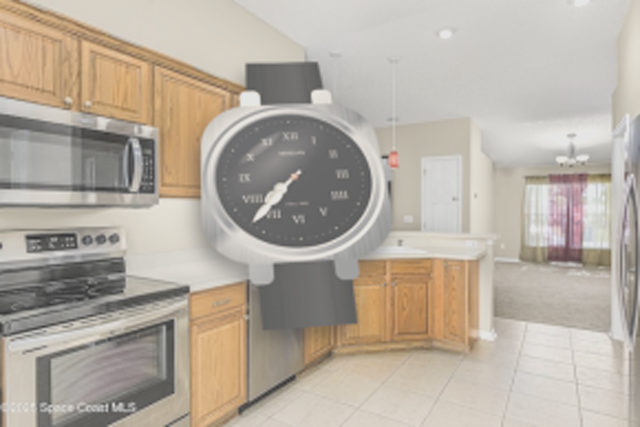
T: 7:37
